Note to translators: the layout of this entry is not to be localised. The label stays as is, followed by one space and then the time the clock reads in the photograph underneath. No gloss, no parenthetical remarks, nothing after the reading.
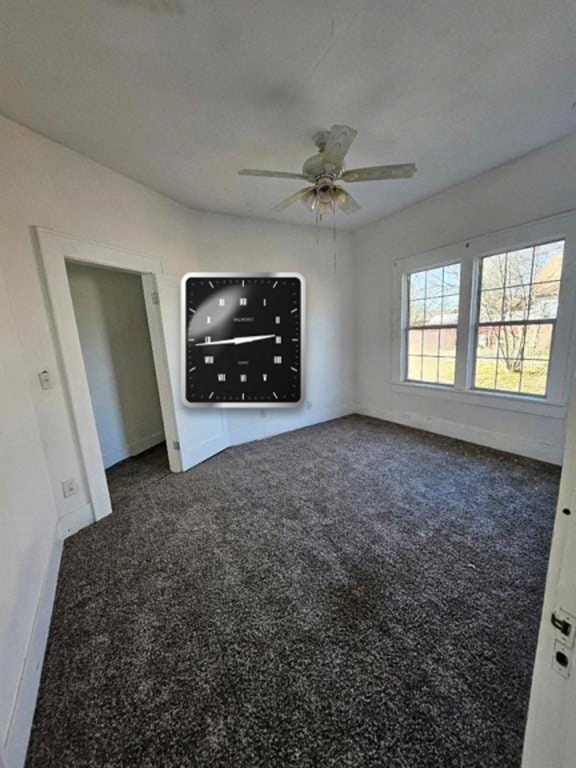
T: 2:44
